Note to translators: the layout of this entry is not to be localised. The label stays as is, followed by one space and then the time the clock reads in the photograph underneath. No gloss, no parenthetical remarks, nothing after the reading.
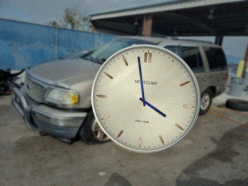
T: 3:58
